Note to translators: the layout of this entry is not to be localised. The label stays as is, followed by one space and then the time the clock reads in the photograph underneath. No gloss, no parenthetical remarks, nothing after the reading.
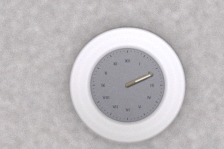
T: 2:11
